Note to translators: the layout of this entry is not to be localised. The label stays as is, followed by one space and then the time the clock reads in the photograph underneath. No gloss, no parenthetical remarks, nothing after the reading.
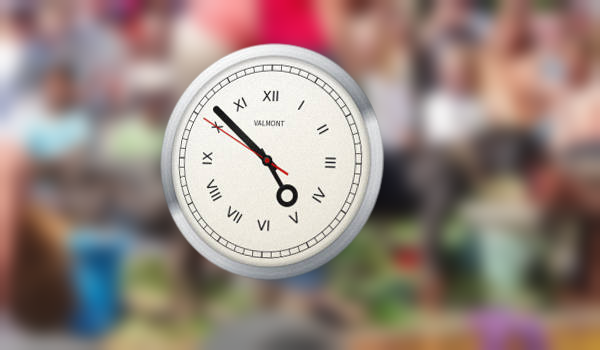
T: 4:51:50
